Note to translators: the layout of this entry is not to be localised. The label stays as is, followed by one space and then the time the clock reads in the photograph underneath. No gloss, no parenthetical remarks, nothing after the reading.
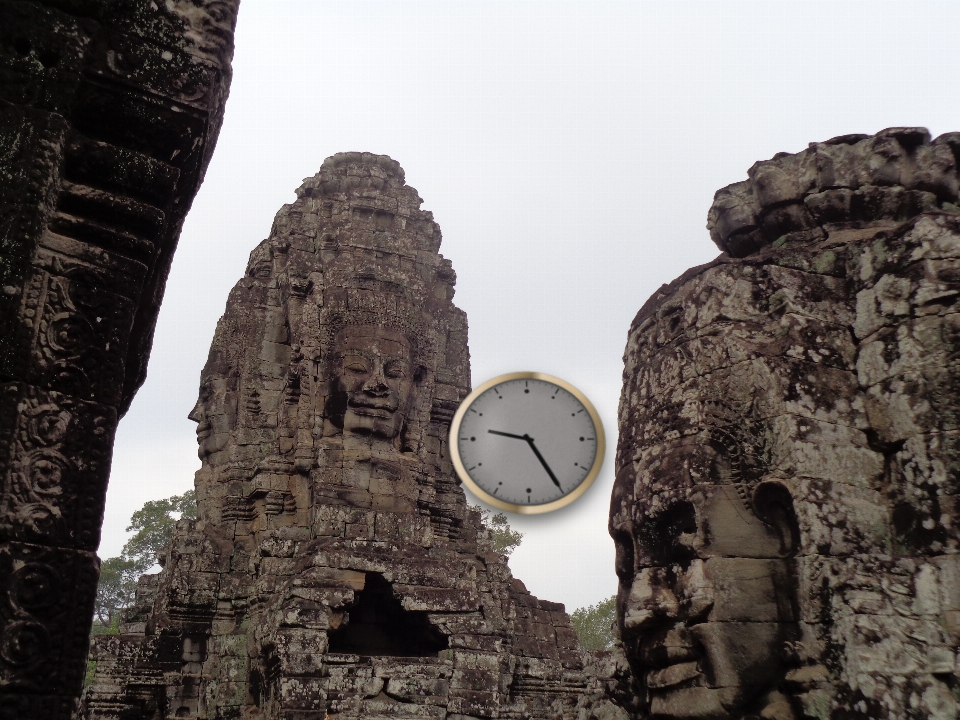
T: 9:25
